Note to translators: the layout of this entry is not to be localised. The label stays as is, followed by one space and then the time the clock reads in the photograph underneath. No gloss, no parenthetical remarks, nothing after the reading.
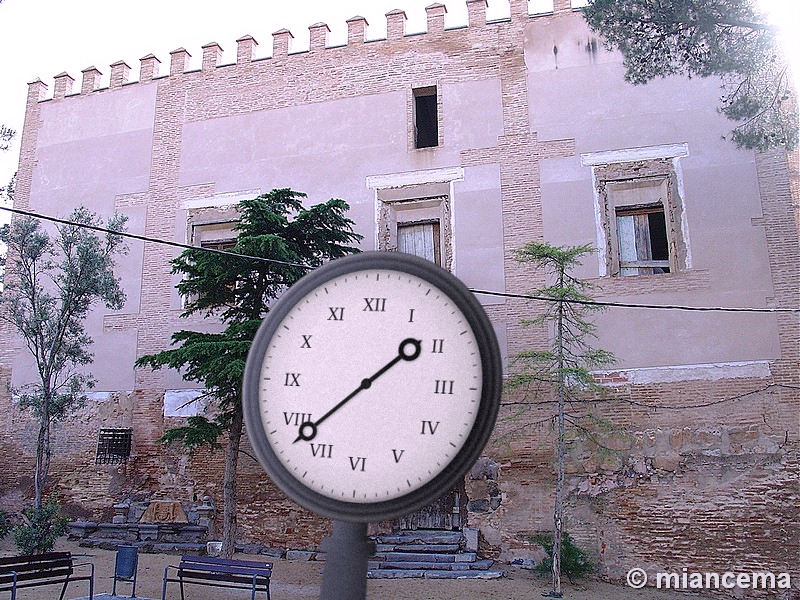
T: 1:38
